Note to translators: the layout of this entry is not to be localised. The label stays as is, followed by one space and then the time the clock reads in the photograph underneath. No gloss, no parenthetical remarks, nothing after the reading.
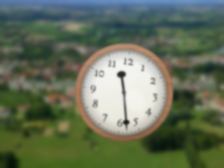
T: 11:28
